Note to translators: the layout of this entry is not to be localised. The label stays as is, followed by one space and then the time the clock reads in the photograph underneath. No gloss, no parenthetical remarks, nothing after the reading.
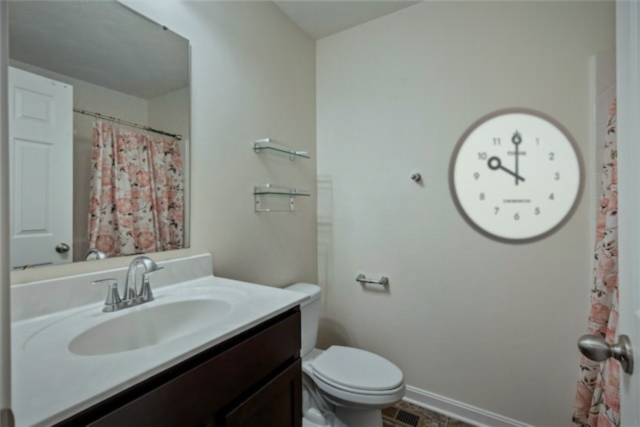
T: 10:00
